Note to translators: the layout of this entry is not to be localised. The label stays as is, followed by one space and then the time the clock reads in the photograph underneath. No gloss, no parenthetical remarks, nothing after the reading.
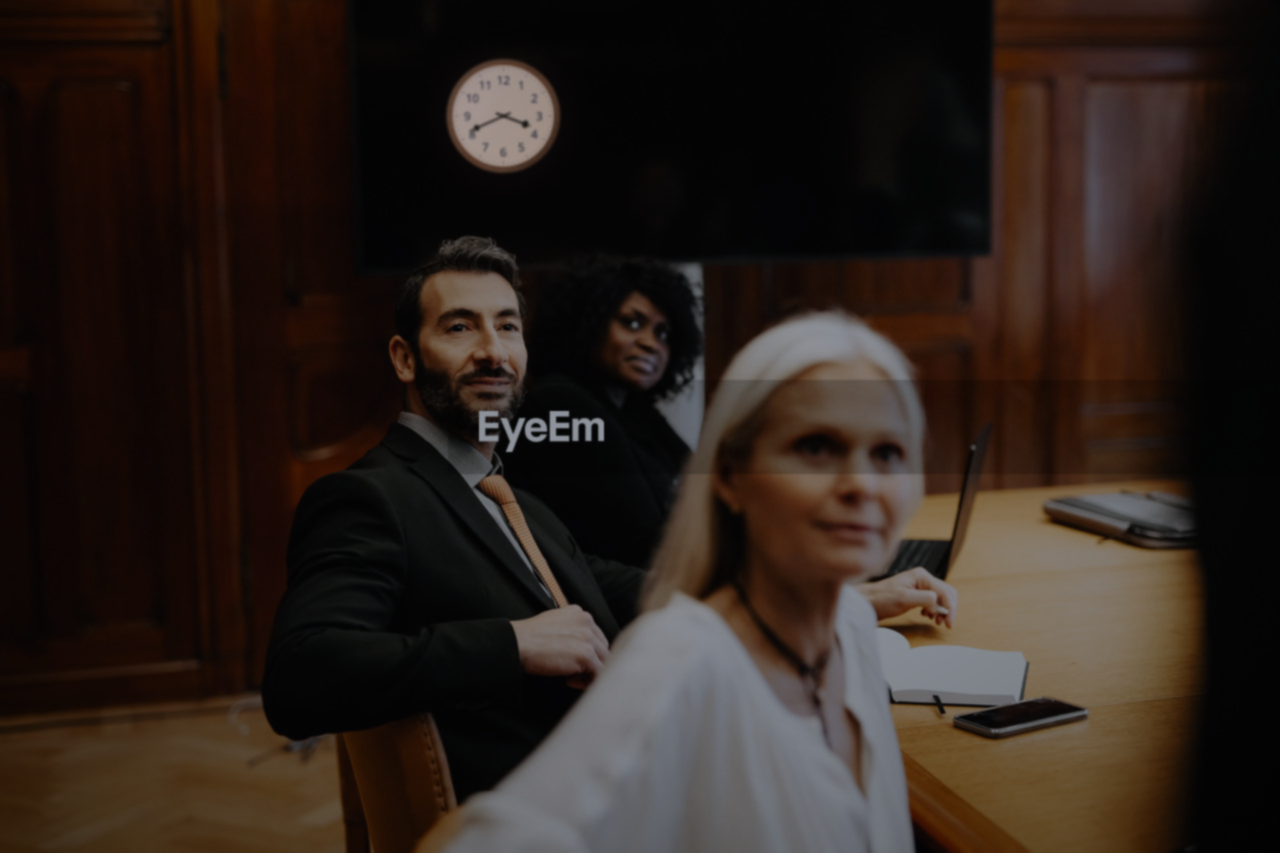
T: 3:41
